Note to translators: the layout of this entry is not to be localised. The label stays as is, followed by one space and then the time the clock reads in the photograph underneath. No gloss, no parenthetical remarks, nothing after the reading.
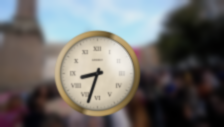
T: 8:33
